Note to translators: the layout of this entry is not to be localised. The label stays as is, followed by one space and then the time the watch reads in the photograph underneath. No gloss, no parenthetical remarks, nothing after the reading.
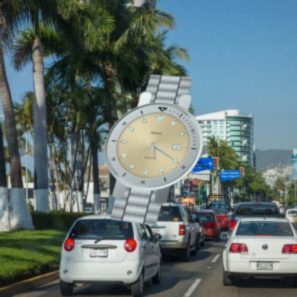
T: 5:20
